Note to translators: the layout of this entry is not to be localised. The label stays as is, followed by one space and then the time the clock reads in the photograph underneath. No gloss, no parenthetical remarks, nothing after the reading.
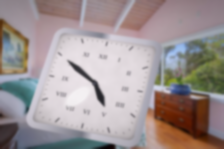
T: 4:50
